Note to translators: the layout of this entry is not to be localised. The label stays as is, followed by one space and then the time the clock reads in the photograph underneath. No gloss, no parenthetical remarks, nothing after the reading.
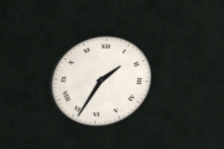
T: 1:34
